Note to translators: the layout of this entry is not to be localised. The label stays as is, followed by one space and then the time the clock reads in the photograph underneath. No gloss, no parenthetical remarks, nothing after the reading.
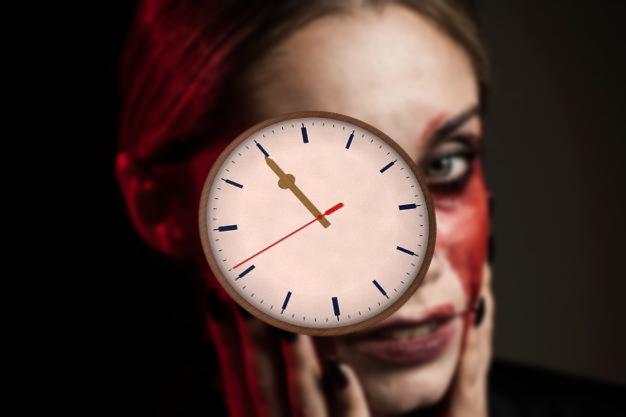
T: 10:54:41
